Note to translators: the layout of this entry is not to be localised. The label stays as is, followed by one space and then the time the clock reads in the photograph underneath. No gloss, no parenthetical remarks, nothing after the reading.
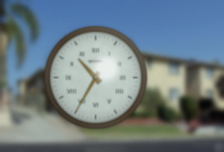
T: 10:35
